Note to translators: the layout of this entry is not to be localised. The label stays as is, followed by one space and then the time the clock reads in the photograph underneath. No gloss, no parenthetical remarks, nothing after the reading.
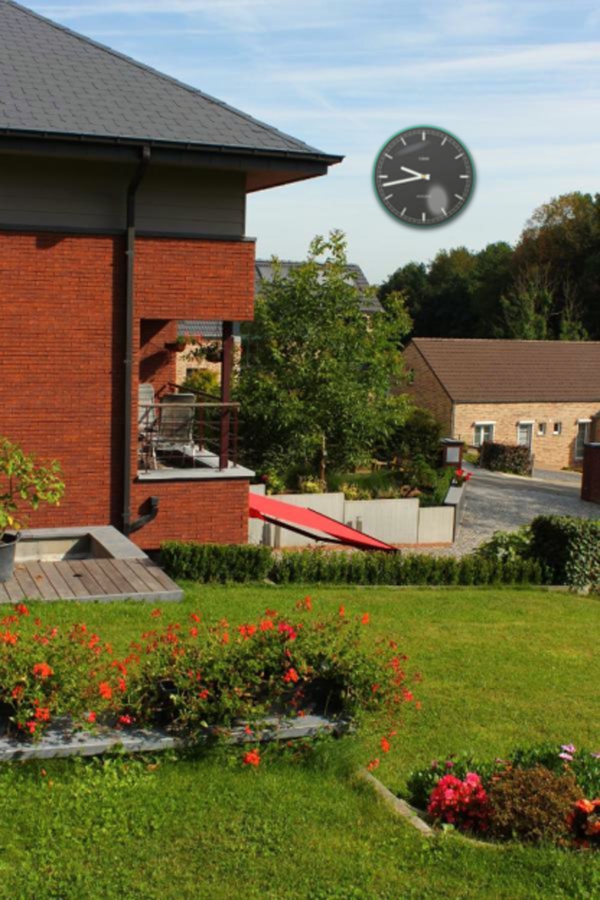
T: 9:43
